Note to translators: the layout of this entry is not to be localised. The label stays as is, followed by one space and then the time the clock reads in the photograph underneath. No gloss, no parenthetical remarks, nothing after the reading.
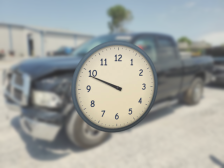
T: 9:49
